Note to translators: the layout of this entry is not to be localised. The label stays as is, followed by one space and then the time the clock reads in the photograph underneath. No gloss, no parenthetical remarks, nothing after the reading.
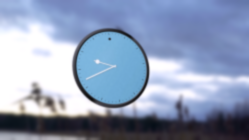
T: 9:42
